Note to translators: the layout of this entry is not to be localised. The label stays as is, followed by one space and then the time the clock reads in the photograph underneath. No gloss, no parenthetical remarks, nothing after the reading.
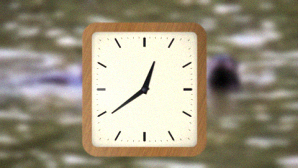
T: 12:39
